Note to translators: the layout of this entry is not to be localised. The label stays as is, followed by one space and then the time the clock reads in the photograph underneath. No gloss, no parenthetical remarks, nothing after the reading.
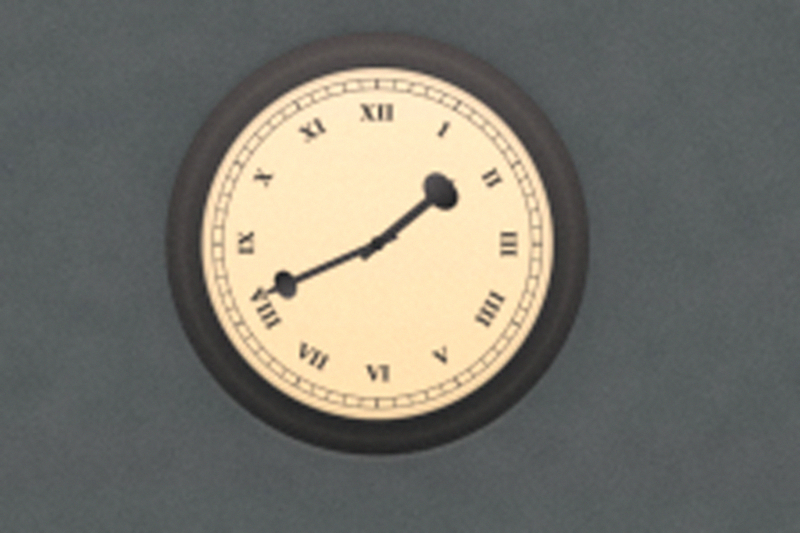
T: 1:41
